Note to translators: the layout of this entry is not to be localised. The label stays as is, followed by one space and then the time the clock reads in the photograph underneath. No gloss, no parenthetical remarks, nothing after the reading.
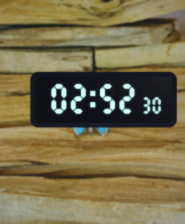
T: 2:52:30
